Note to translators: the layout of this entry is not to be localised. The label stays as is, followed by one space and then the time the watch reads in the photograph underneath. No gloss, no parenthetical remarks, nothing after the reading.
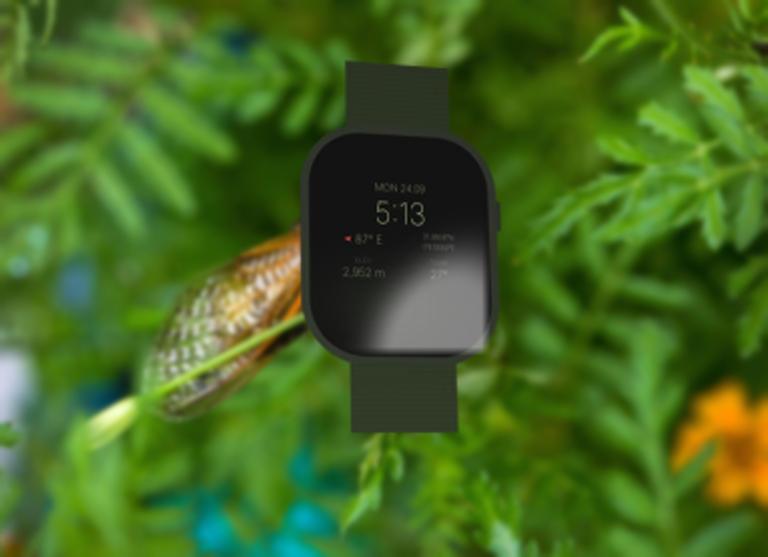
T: 5:13
